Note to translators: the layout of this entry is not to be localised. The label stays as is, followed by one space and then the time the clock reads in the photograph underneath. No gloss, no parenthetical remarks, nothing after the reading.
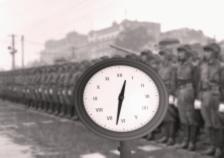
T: 12:32
